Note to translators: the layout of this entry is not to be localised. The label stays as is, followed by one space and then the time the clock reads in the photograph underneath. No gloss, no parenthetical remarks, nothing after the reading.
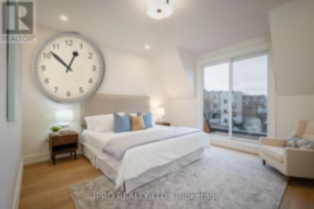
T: 12:52
